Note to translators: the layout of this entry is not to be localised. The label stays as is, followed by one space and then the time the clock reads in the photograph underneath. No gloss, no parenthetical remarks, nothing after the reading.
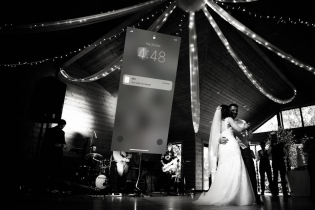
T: 4:48
